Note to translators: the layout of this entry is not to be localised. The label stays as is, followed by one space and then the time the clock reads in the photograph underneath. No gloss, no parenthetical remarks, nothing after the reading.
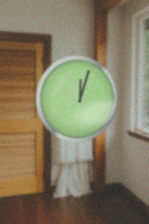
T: 12:03
